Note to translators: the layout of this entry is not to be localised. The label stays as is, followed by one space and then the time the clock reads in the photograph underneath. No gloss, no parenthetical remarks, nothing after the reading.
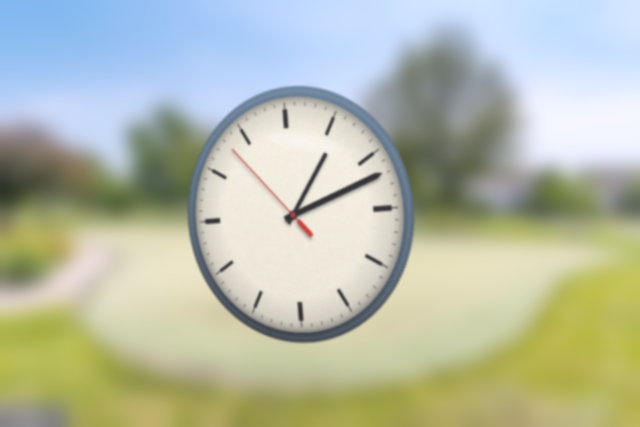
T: 1:11:53
